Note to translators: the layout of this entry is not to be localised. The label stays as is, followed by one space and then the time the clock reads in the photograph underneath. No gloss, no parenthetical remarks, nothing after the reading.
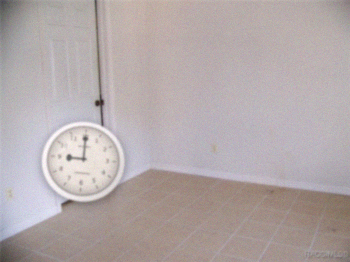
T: 9:00
